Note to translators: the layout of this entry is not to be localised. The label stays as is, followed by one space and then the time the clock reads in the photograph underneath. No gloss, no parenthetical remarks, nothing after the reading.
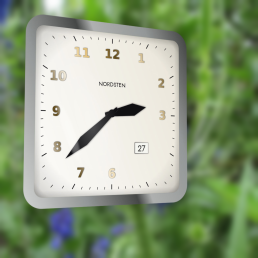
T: 2:38
